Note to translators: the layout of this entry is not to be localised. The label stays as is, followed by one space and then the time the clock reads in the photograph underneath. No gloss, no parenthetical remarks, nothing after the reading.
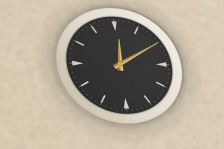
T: 12:10
